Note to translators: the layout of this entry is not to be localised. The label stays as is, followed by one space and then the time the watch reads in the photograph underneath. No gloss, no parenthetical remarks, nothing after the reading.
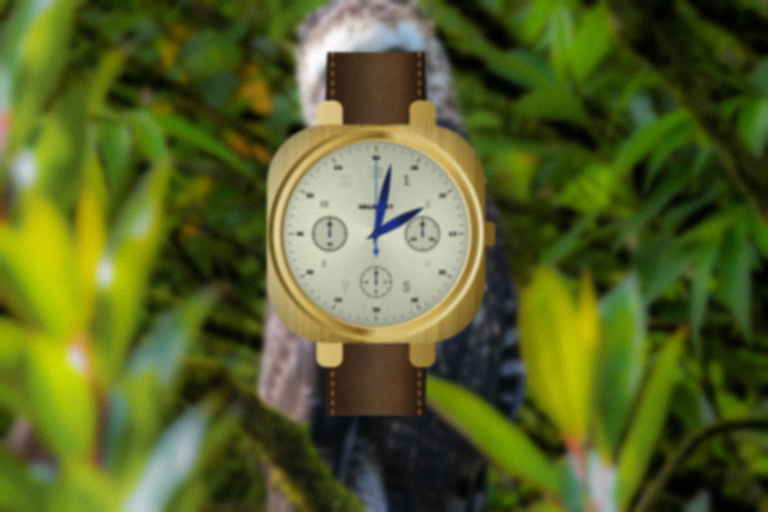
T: 2:02
